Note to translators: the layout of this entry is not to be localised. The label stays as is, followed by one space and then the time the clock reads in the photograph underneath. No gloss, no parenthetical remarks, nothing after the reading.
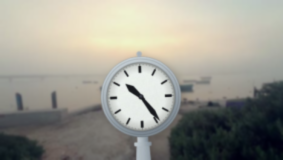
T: 10:24
